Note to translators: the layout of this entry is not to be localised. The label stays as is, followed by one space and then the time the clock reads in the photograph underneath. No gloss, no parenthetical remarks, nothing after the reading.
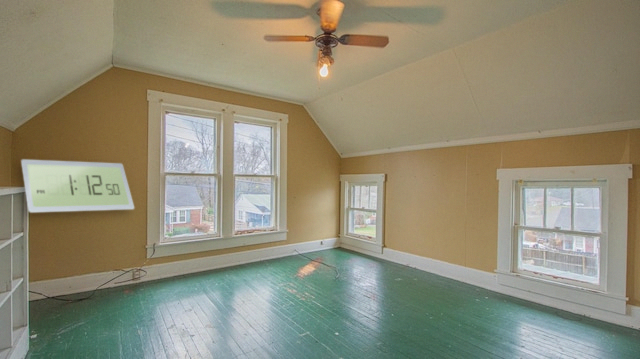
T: 1:12:50
